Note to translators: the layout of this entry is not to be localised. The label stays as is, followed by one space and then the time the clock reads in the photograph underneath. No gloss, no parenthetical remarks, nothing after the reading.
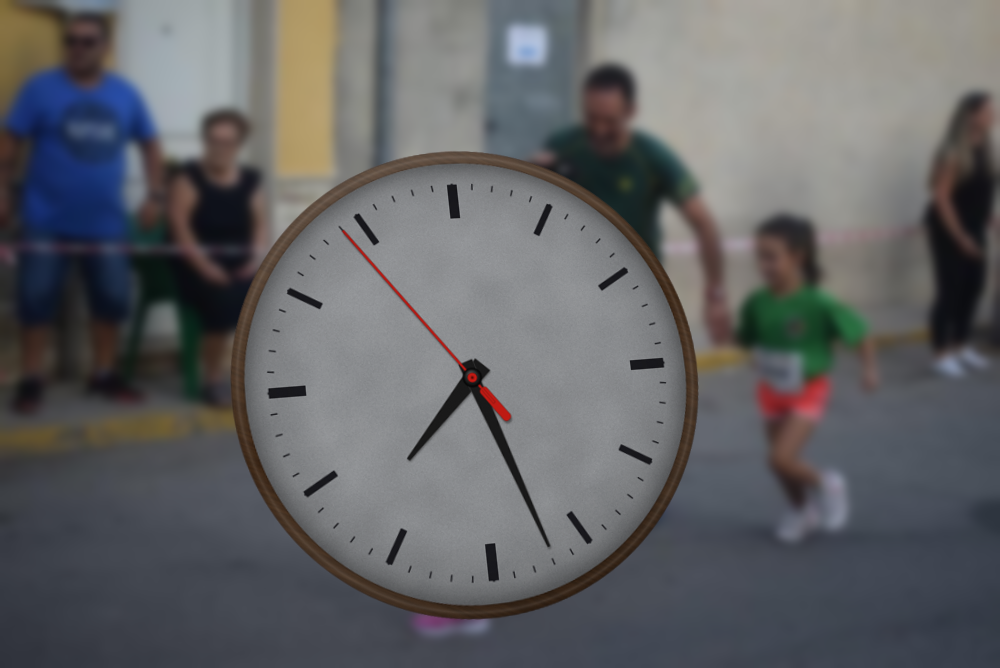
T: 7:26:54
